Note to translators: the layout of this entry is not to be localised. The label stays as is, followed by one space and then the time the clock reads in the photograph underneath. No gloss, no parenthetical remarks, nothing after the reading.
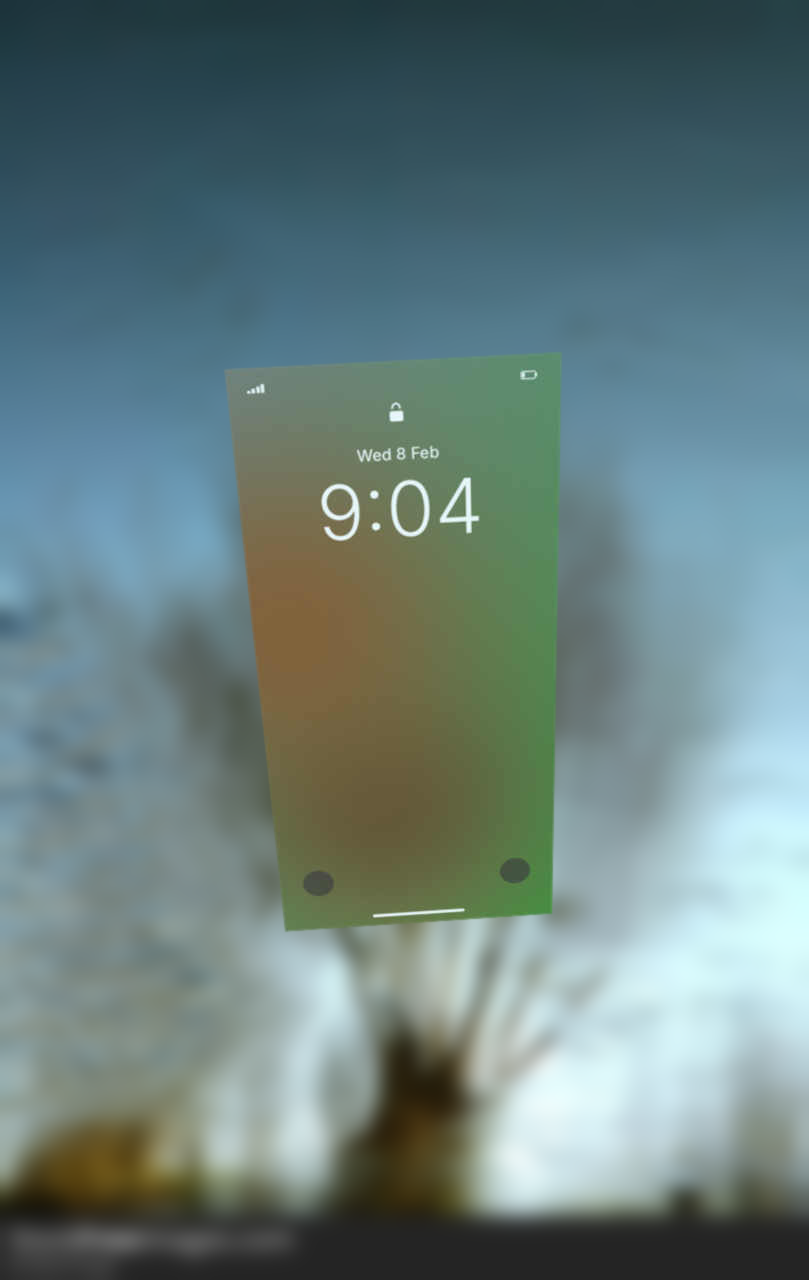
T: 9:04
